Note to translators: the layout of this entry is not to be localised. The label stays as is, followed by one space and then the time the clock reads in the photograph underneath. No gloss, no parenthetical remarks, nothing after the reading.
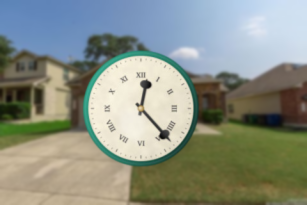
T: 12:23
